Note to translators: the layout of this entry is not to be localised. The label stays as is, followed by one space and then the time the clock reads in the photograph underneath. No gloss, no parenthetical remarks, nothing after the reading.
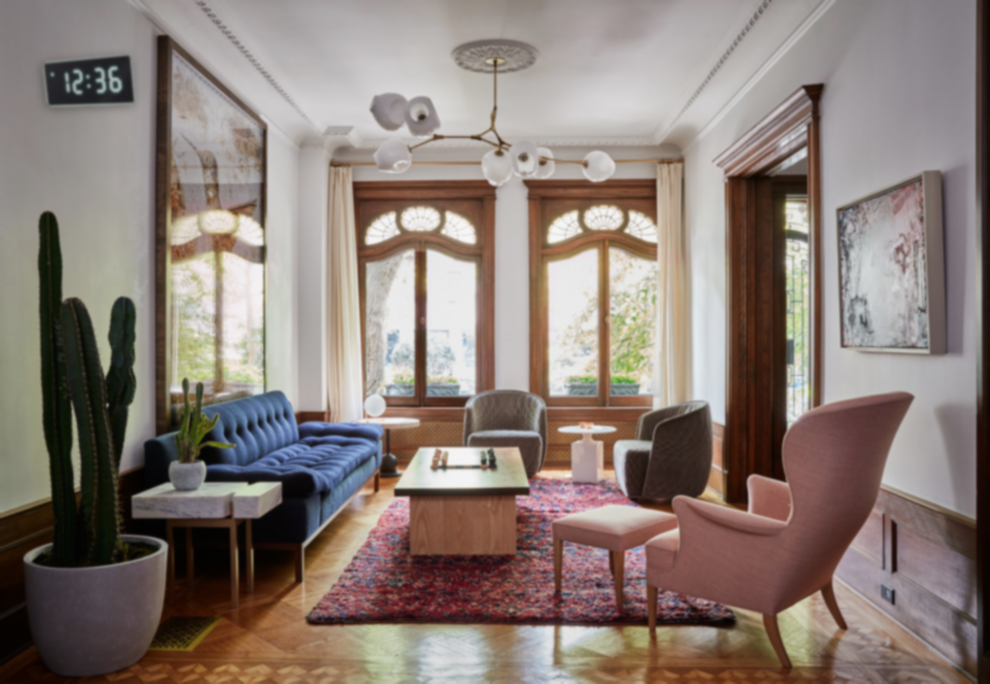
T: 12:36
